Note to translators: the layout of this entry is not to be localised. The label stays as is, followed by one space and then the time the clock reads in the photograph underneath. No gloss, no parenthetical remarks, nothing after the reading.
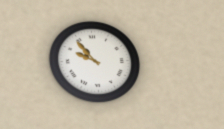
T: 9:54
